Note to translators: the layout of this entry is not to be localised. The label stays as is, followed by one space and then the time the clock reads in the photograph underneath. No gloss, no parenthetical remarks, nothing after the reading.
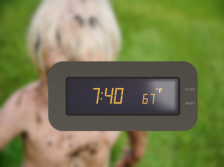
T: 7:40
